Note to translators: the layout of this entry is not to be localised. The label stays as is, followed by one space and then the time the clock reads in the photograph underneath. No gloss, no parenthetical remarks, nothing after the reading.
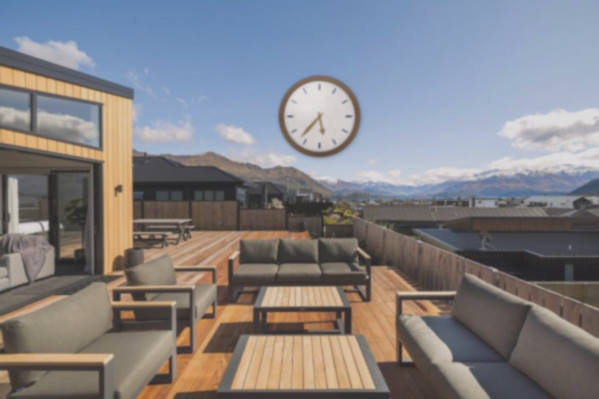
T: 5:37
